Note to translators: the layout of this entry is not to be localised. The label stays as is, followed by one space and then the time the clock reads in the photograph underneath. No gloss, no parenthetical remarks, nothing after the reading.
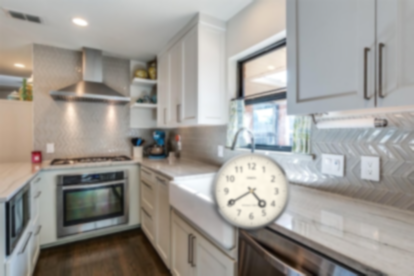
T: 4:40
